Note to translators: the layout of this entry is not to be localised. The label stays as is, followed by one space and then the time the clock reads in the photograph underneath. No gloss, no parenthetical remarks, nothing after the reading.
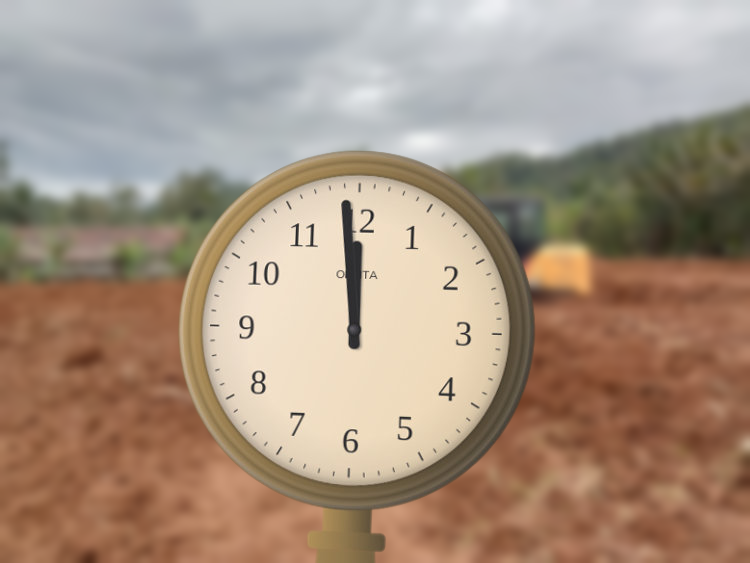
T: 11:59
